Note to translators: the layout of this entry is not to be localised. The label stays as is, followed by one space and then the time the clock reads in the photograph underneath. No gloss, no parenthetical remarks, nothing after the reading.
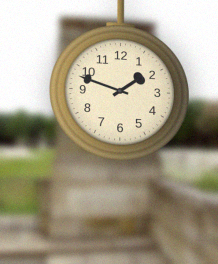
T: 1:48
